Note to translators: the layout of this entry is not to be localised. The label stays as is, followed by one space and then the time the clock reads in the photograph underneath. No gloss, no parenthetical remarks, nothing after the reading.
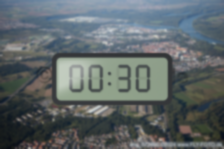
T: 0:30
